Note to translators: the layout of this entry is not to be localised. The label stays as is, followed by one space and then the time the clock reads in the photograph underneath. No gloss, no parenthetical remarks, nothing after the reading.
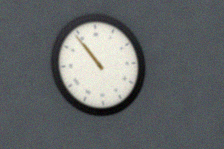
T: 10:54
